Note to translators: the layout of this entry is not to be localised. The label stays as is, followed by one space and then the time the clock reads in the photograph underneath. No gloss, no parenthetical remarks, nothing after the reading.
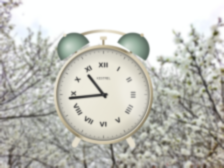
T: 10:44
